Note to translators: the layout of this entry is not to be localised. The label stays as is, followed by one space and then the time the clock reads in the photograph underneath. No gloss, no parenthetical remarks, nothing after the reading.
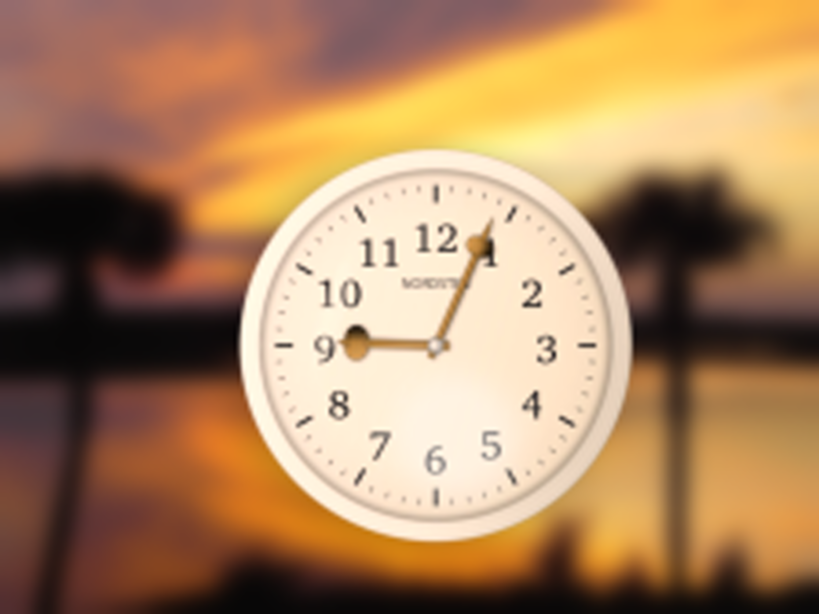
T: 9:04
